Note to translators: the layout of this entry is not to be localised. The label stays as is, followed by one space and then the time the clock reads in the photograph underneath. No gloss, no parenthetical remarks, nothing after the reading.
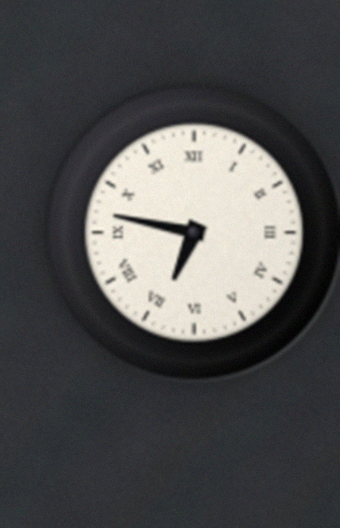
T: 6:47
